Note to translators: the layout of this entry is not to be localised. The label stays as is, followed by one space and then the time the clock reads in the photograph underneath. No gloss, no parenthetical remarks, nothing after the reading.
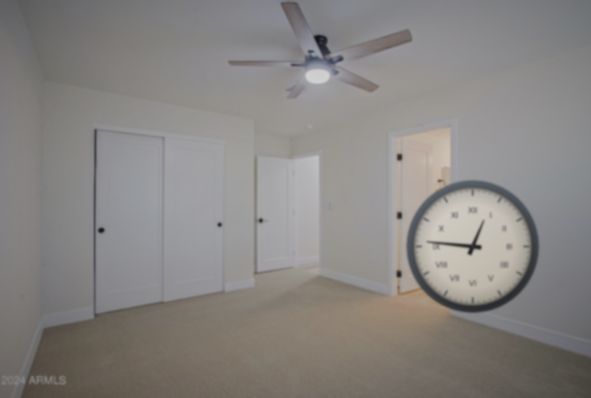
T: 12:46
